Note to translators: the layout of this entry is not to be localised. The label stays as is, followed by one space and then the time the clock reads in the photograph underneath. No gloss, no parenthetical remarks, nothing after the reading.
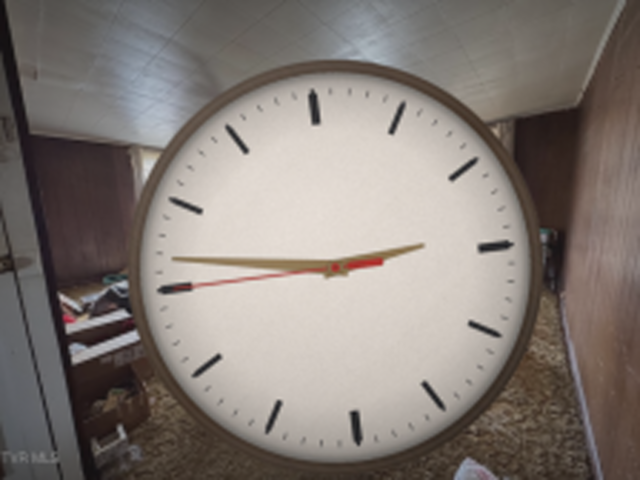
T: 2:46:45
